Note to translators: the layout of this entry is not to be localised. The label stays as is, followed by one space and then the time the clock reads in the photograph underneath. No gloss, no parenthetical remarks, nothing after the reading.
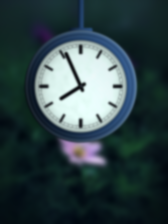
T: 7:56
